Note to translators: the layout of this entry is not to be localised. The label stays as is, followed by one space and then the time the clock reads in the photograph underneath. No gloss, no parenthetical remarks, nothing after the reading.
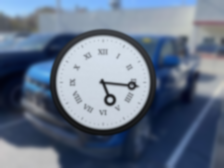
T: 5:16
